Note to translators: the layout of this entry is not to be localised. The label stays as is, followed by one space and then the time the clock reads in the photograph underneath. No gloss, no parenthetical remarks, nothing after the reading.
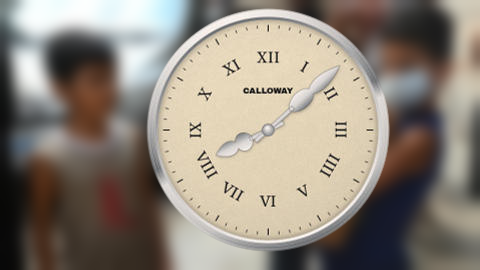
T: 8:08
